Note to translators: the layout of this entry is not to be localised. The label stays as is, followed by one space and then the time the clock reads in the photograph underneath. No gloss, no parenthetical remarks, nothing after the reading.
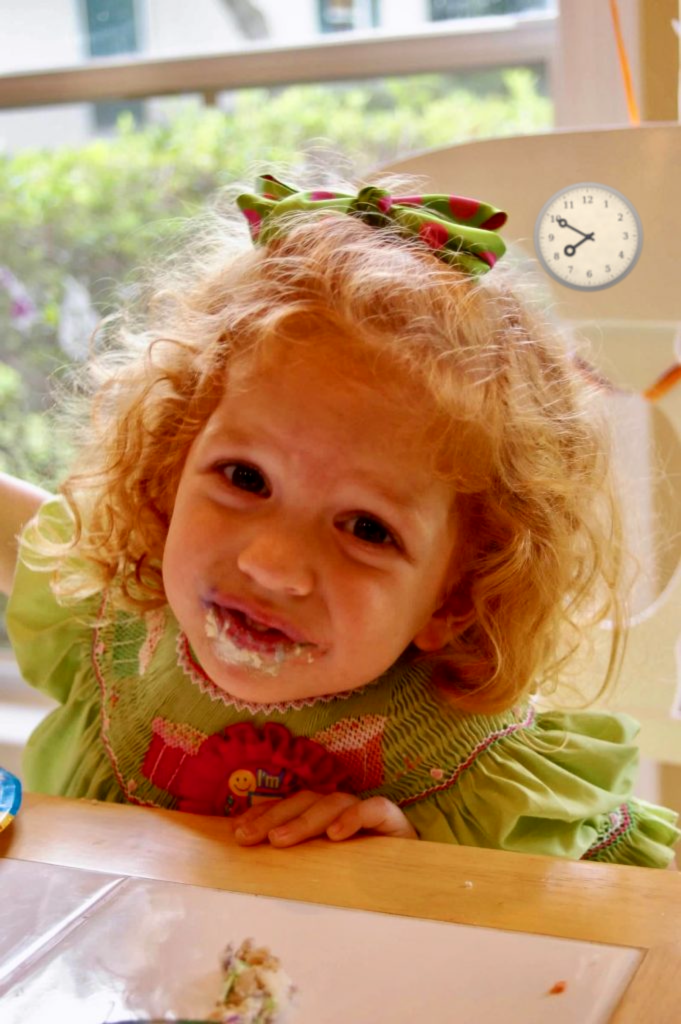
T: 7:50
